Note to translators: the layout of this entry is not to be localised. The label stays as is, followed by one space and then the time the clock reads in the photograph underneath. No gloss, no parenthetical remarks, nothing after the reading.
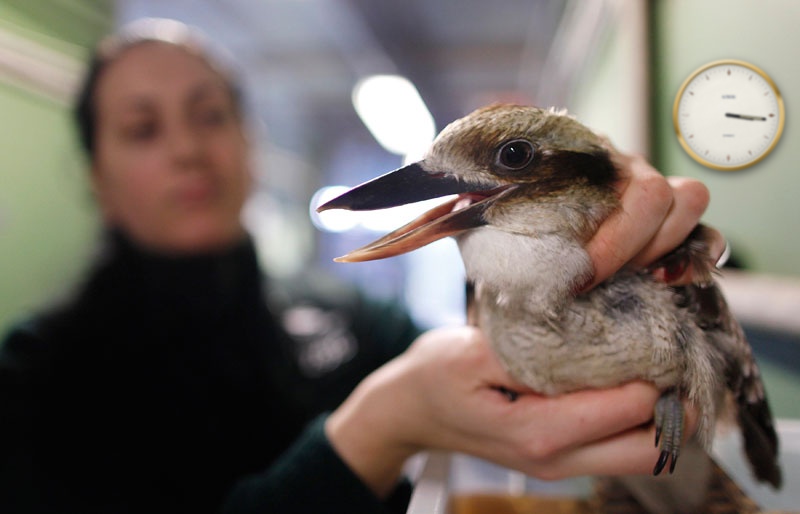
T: 3:16
